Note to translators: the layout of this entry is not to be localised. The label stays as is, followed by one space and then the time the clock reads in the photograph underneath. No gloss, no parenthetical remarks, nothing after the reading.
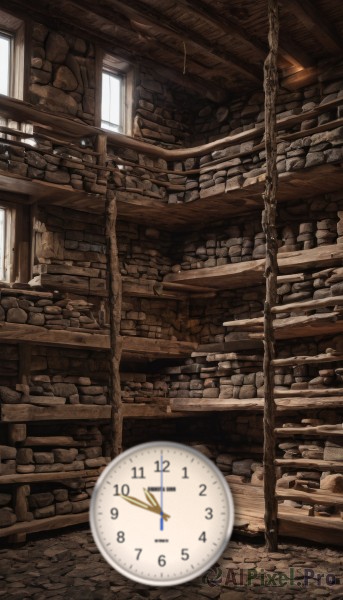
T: 10:49:00
